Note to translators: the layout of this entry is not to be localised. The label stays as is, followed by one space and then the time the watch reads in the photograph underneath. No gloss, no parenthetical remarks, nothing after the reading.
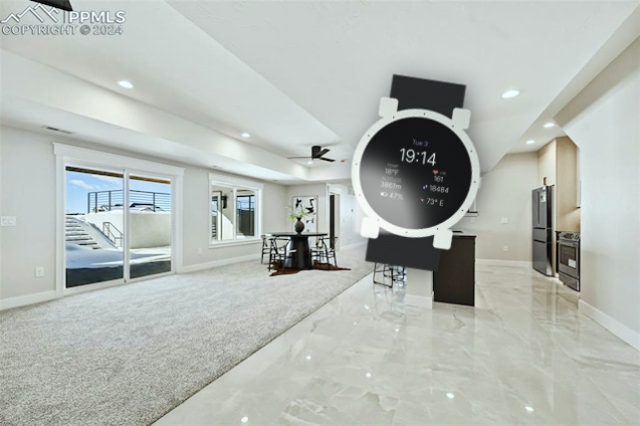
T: 19:14
